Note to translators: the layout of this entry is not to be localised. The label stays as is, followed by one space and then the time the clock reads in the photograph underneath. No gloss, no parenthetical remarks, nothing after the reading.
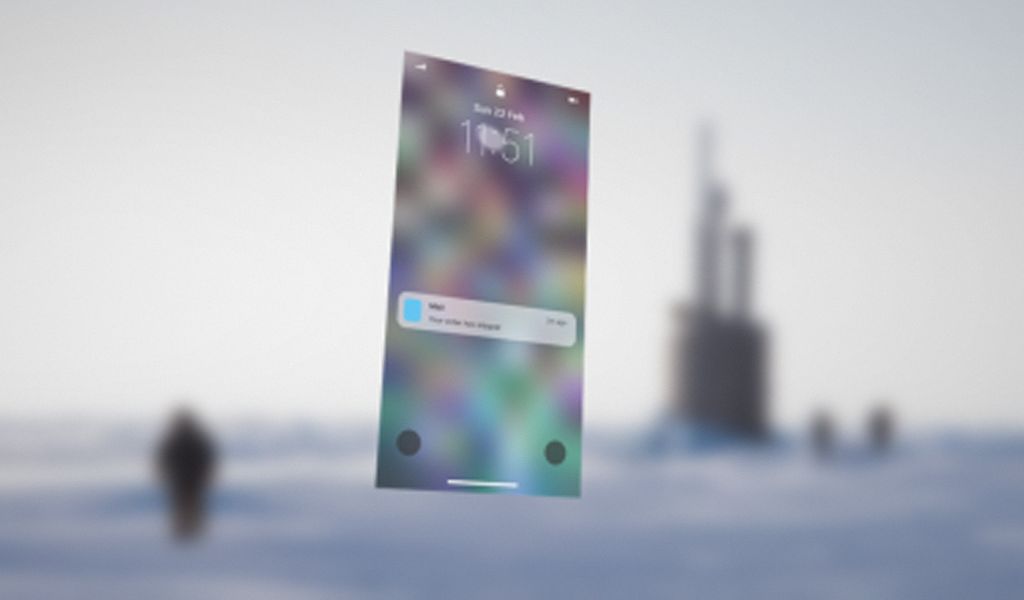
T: 11:51
